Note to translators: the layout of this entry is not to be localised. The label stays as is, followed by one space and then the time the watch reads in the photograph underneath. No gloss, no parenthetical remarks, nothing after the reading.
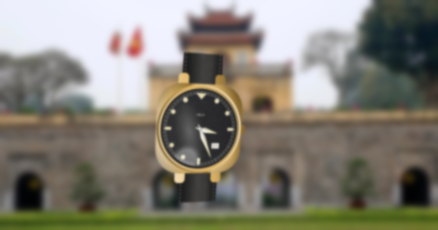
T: 3:26
